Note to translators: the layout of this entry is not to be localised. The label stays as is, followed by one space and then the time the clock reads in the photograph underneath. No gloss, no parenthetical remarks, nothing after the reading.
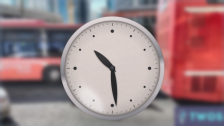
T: 10:29
